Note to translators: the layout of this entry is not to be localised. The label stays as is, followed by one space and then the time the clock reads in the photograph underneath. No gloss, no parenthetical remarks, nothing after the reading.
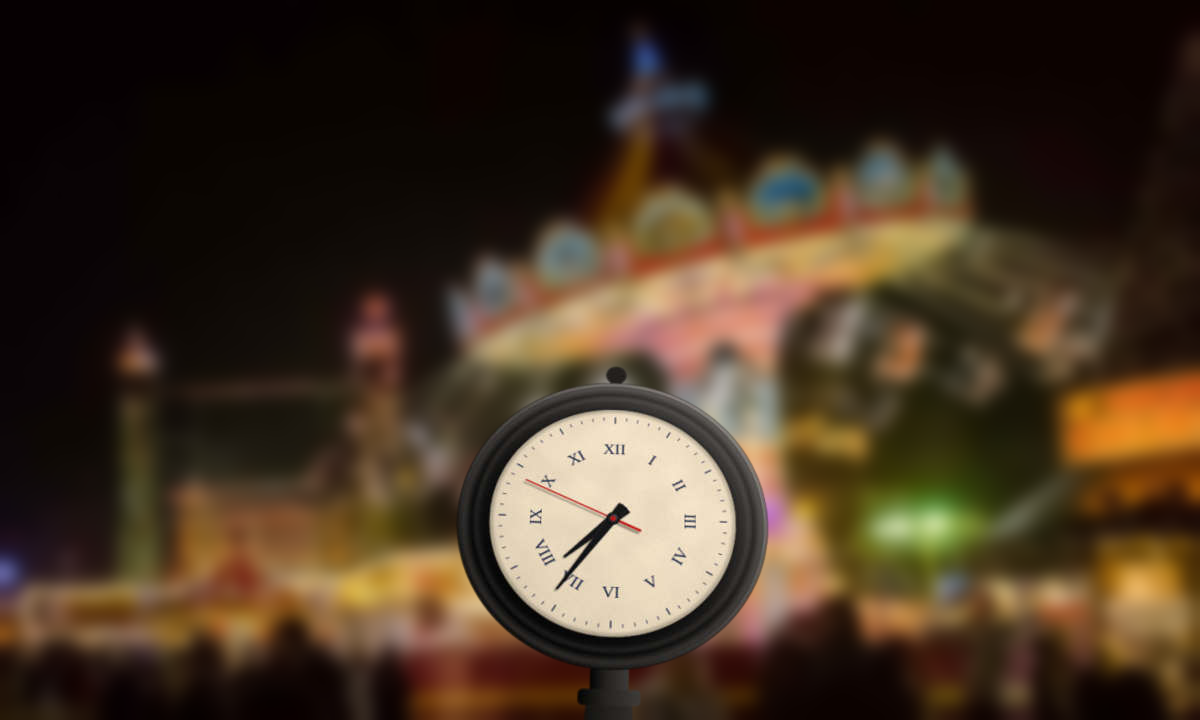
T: 7:35:49
